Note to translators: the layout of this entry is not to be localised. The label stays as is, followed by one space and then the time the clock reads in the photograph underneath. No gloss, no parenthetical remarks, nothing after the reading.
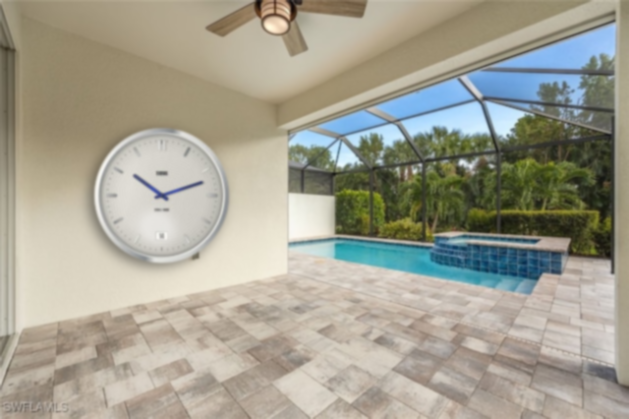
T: 10:12
